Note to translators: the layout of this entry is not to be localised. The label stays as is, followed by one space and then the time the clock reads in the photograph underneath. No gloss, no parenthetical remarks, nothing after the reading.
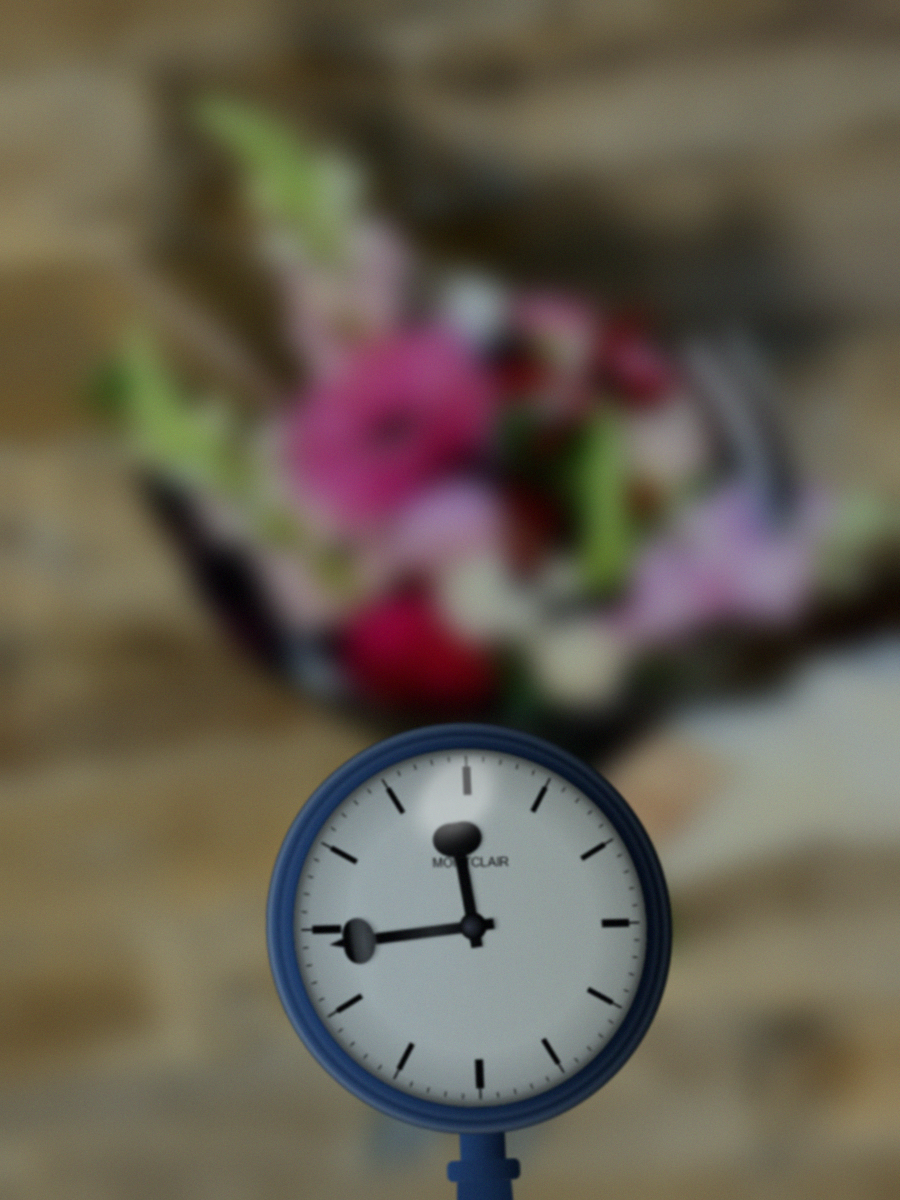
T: 11:44
